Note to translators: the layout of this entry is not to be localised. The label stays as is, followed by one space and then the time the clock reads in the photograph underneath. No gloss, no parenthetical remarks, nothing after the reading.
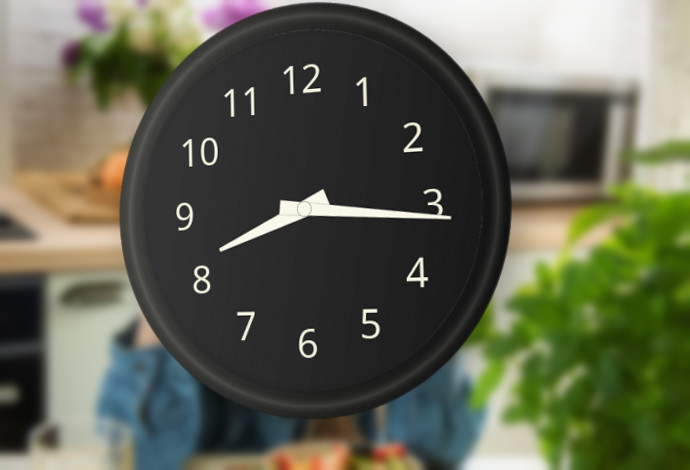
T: 8:16
